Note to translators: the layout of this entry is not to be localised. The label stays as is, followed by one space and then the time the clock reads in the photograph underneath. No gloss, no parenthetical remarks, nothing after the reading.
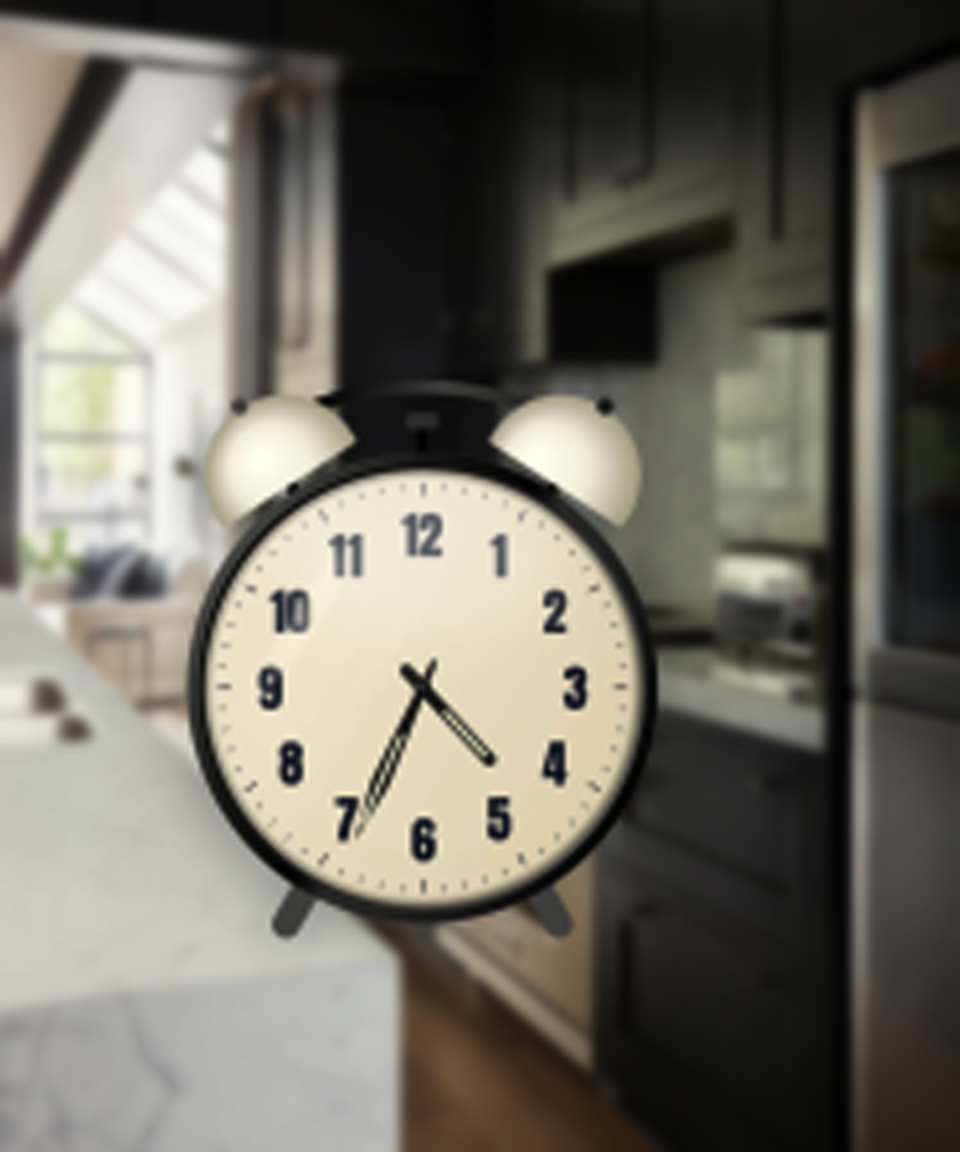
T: 4:34
